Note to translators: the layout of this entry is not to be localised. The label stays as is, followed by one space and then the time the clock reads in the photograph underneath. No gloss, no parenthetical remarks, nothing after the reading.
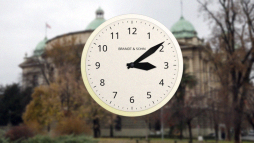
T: 3:09
